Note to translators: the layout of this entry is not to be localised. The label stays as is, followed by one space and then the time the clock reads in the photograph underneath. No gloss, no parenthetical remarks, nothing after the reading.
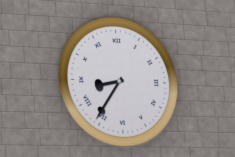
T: 8:36
